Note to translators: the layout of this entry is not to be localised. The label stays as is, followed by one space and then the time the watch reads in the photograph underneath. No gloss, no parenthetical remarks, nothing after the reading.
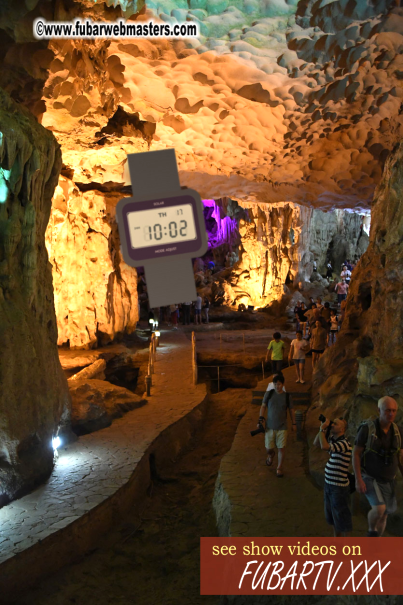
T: 10:02
